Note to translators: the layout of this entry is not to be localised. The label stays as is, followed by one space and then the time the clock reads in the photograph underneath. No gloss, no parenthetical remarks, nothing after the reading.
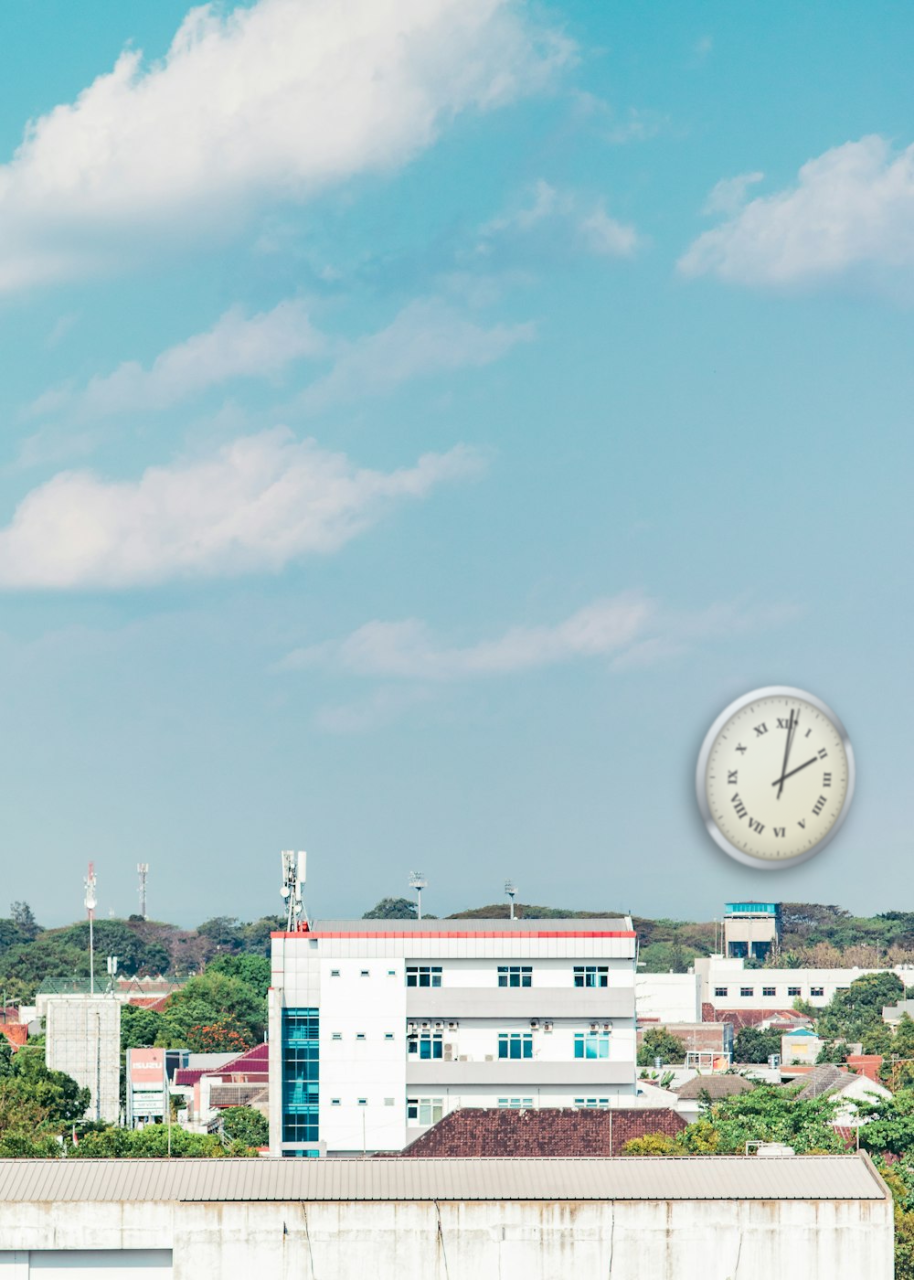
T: 2:01:02
